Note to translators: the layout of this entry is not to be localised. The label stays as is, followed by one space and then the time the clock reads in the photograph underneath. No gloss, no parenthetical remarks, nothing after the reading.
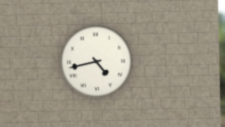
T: 4:43
